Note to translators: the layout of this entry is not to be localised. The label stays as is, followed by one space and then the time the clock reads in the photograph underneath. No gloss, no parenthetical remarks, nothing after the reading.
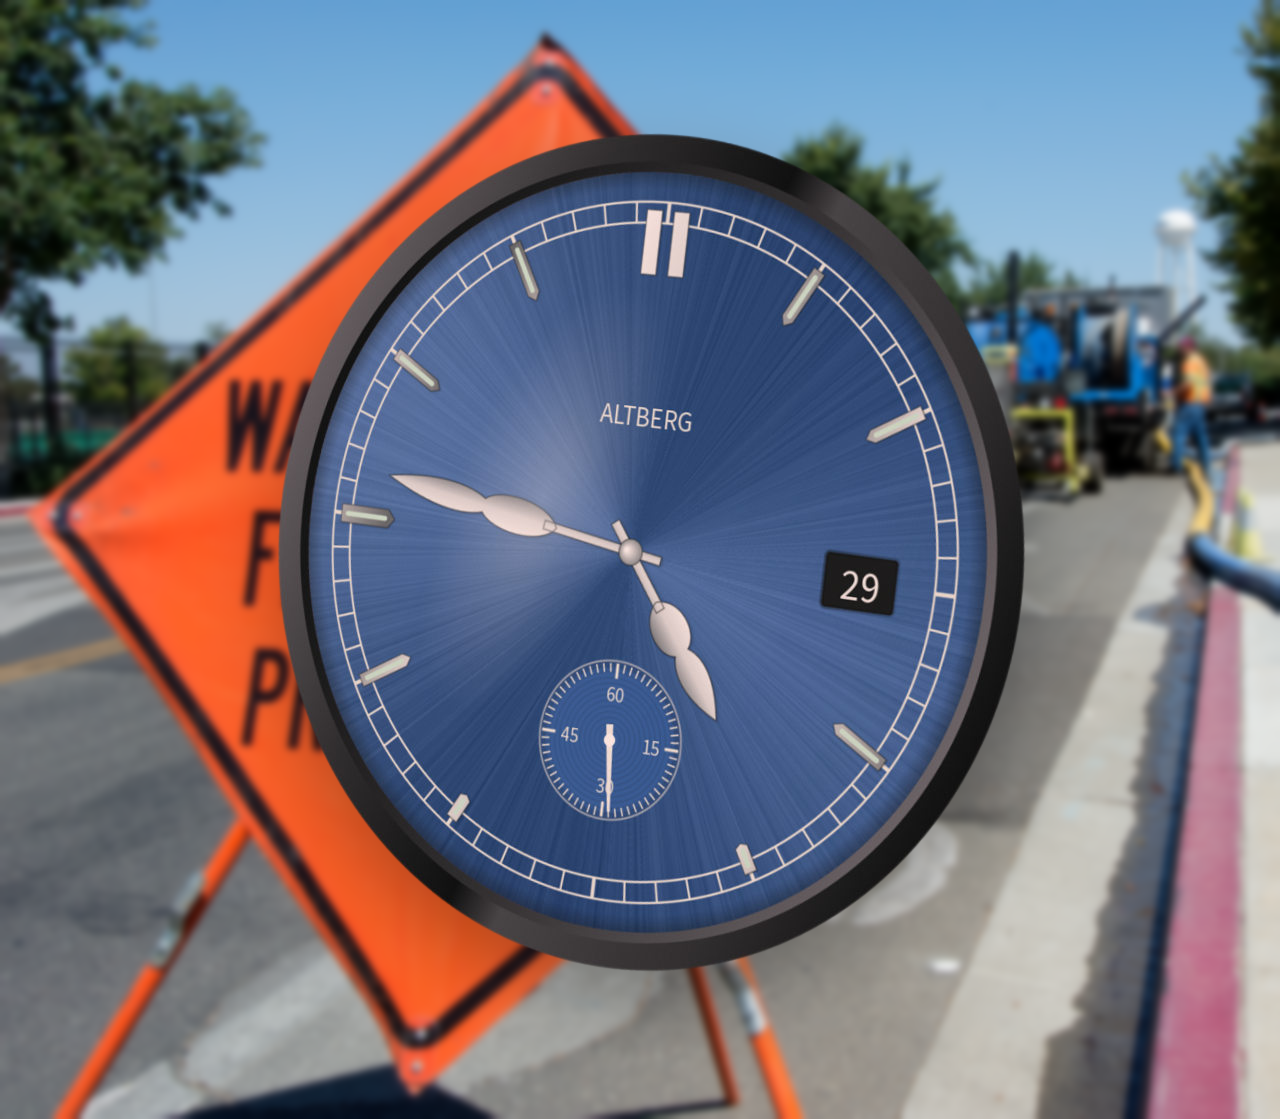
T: 4:46:29
